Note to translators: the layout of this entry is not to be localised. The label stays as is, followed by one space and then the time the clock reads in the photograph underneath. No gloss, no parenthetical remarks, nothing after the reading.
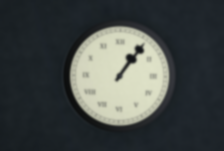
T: 1:06
